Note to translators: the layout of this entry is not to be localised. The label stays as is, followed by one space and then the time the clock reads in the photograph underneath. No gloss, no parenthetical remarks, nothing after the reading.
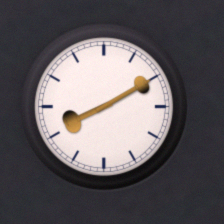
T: 8:10
